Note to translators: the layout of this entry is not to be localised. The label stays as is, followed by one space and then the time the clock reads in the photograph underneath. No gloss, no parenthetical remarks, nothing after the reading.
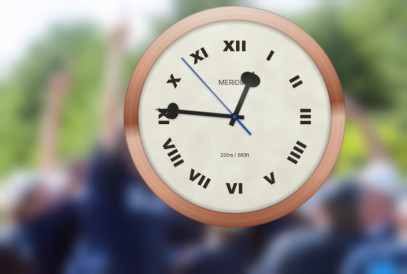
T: 12:45:53
